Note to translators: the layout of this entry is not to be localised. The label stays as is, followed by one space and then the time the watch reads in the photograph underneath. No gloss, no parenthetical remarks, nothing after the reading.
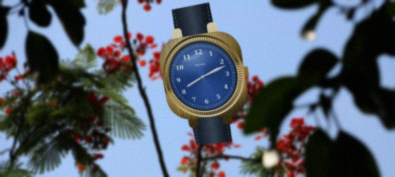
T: 8:12
